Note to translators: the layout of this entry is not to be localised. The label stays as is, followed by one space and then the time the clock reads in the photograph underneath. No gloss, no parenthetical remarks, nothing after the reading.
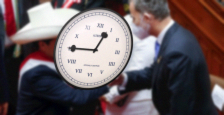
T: 12:45
